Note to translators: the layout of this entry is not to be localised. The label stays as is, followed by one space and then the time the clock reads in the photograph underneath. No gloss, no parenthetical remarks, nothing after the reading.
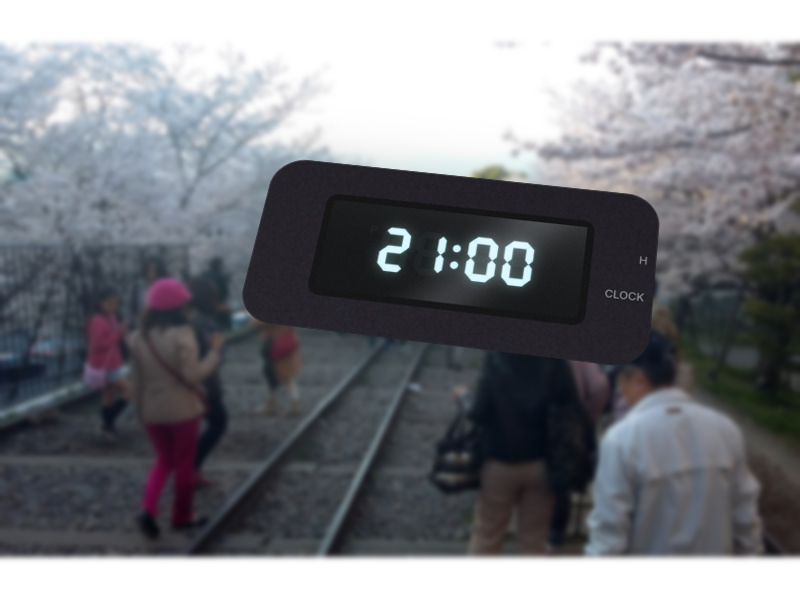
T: 21:00
